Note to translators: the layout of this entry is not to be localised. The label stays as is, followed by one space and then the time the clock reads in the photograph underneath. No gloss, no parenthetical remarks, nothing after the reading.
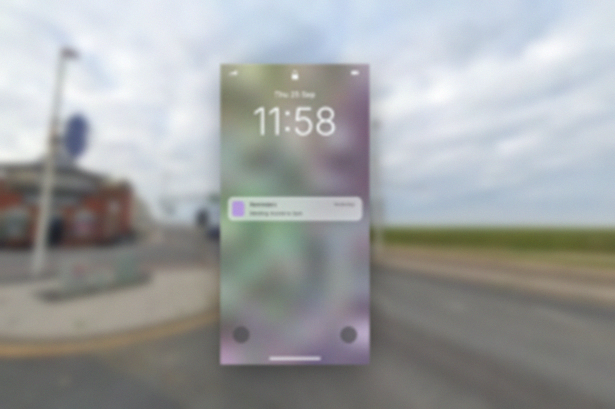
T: 11:58
